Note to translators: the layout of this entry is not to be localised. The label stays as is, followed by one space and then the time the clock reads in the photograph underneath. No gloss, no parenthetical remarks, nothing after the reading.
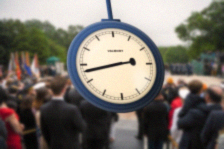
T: 2:43
